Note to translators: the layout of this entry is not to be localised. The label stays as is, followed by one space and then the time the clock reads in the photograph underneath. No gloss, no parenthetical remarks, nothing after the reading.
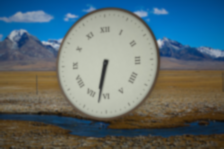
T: 6:32
